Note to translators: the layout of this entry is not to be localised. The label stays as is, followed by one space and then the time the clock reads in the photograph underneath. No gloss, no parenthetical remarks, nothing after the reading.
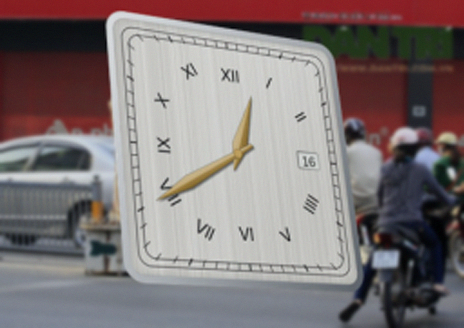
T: 12:40
